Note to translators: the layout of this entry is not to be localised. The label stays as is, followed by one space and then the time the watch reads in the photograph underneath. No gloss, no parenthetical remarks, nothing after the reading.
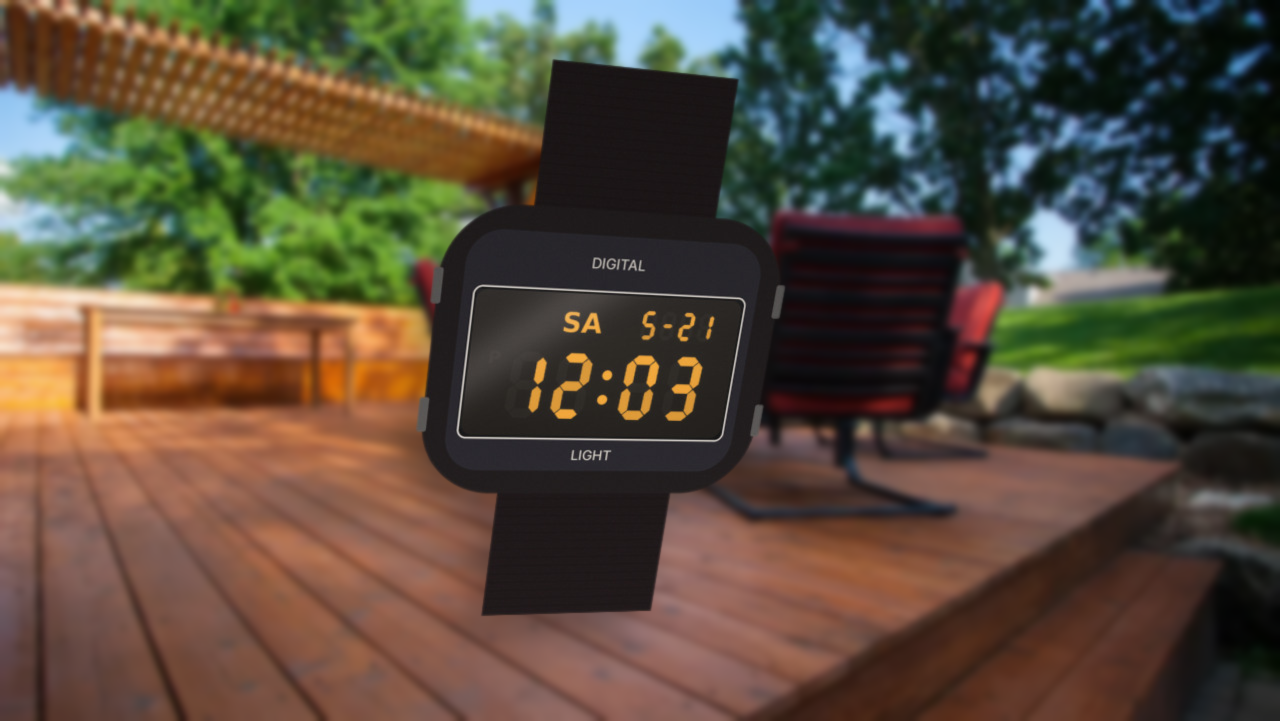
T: 12:03
